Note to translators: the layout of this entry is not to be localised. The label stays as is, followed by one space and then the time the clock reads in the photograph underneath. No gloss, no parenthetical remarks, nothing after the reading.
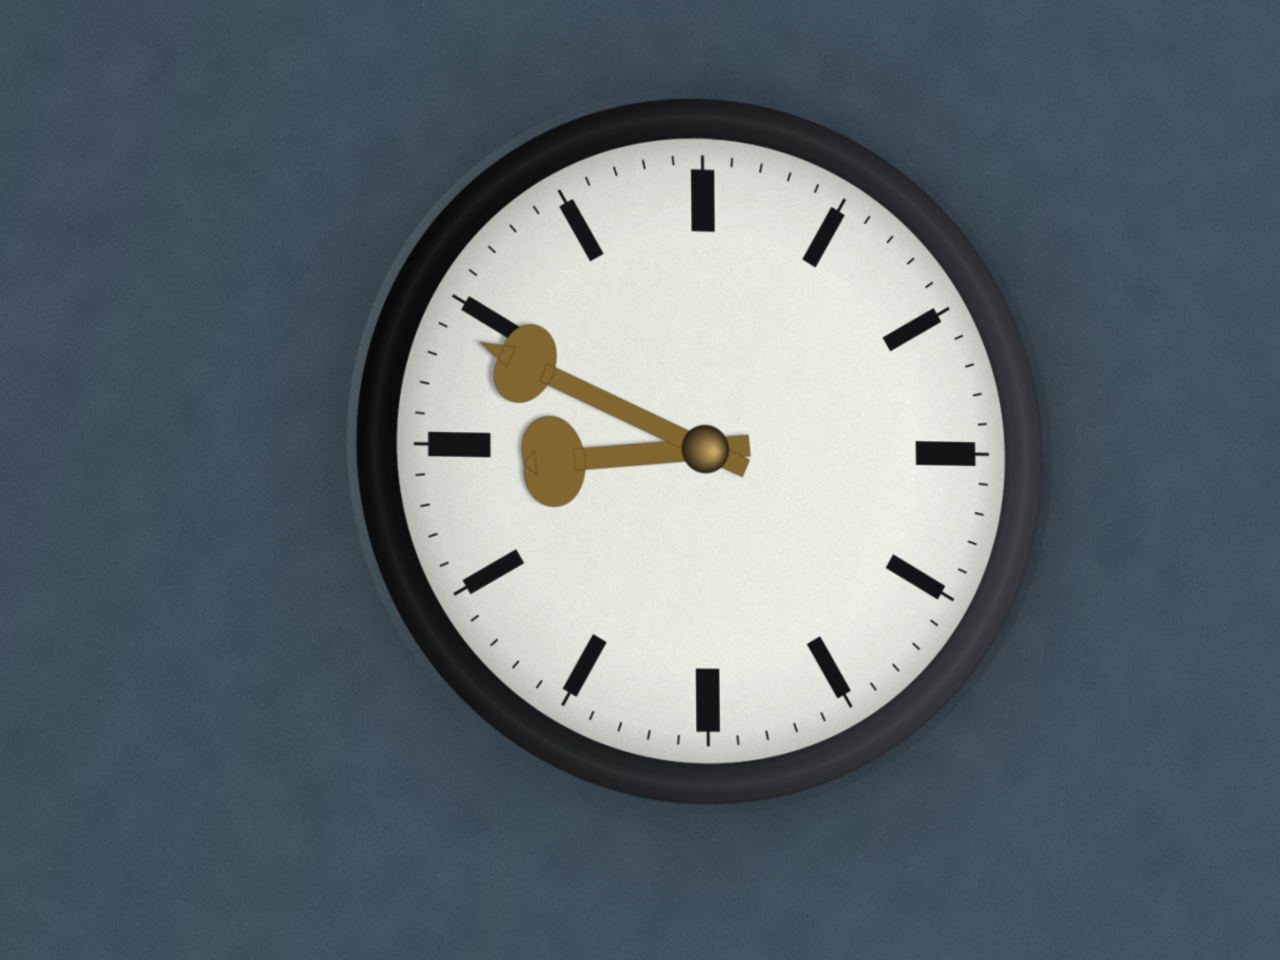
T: 8:49
